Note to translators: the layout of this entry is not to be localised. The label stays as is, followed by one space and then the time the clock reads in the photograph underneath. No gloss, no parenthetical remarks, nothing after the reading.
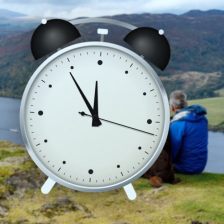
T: 11:54:17
